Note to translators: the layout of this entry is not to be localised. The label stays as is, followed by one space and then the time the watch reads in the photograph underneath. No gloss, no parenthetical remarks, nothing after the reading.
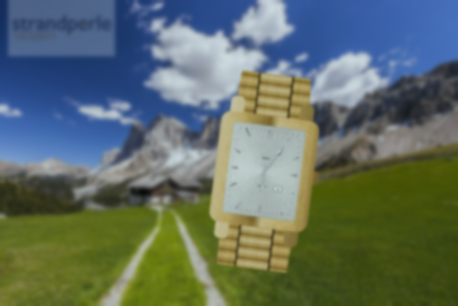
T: 6:05
